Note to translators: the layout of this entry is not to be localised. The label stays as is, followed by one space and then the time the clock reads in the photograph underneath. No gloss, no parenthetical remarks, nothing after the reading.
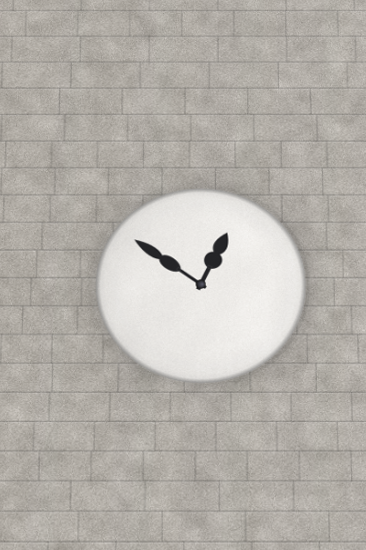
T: 12:51
